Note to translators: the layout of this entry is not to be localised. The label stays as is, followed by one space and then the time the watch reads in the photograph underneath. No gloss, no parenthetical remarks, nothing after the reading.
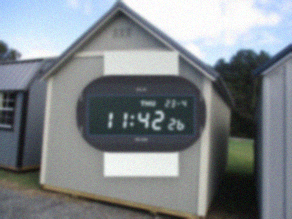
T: 11:42
